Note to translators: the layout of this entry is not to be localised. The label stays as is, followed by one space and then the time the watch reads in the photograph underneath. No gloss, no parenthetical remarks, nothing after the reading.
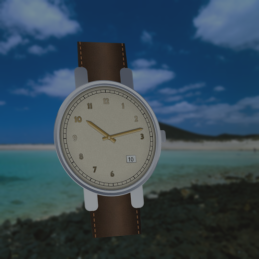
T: 10:13
